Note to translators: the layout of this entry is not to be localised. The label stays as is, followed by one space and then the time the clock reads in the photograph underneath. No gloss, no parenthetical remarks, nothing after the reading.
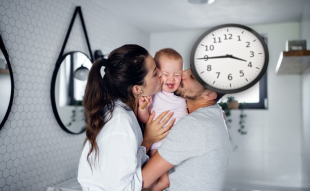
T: 3:45
